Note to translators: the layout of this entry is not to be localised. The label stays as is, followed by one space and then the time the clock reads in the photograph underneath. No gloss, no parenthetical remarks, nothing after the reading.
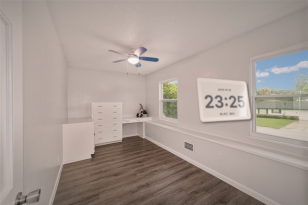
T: 23:25
